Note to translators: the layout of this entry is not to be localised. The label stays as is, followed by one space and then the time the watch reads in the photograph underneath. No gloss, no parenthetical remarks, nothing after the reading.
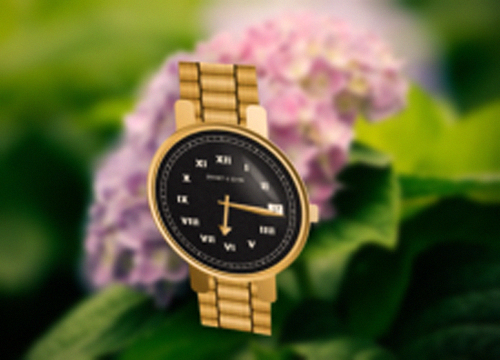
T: 6:16
